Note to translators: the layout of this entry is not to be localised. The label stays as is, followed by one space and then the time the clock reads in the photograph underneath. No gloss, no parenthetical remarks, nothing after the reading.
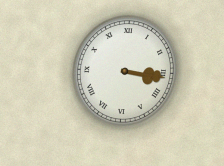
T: 3:16
